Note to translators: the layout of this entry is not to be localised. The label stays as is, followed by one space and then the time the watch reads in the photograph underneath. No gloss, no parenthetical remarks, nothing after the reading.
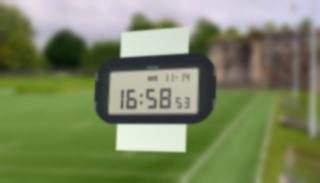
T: 16:58
